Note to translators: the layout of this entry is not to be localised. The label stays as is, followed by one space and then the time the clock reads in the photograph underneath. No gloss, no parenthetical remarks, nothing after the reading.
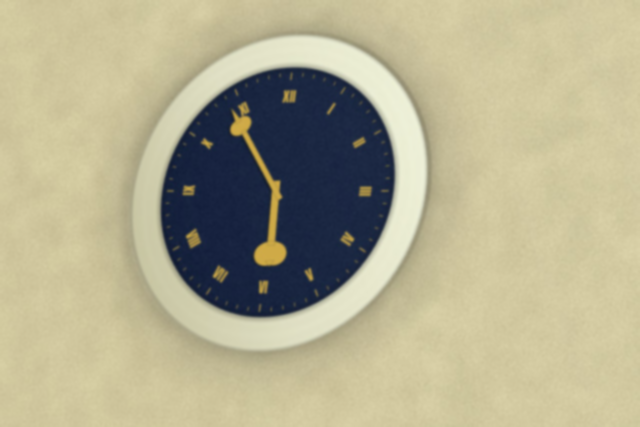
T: 5:54
